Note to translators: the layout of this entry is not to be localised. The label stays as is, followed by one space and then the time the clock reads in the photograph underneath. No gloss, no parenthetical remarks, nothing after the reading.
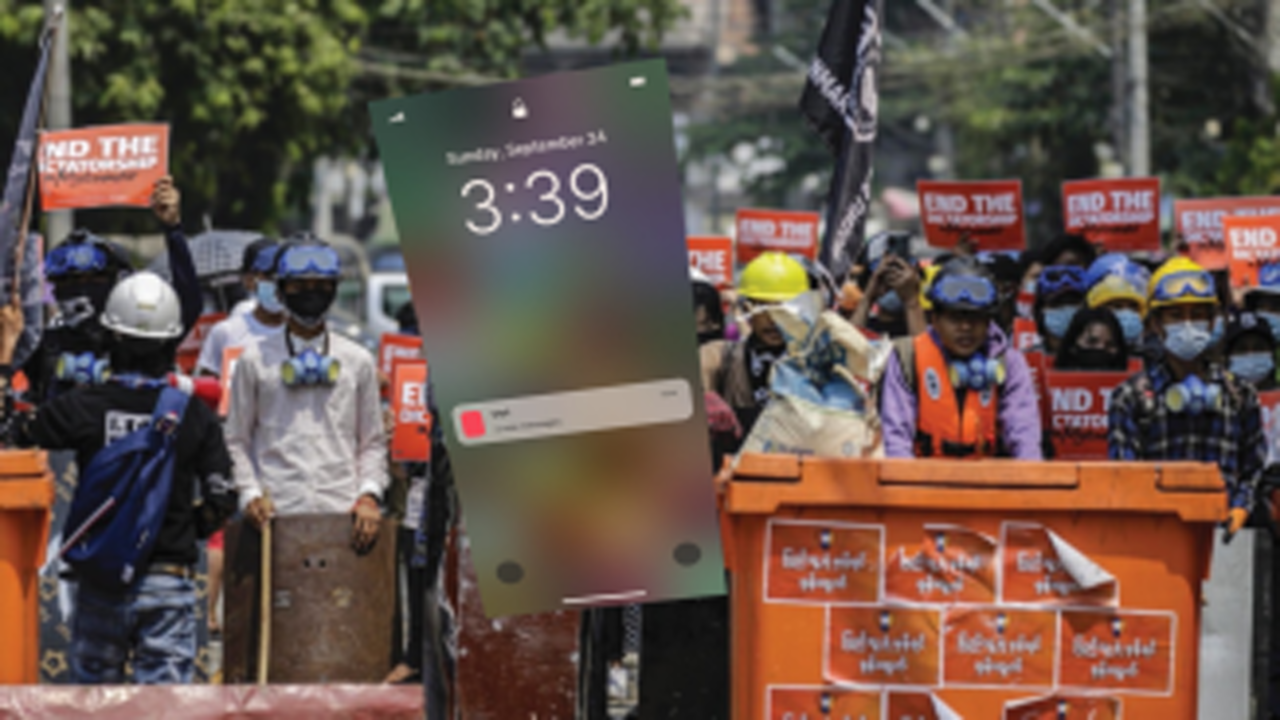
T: 3:39
